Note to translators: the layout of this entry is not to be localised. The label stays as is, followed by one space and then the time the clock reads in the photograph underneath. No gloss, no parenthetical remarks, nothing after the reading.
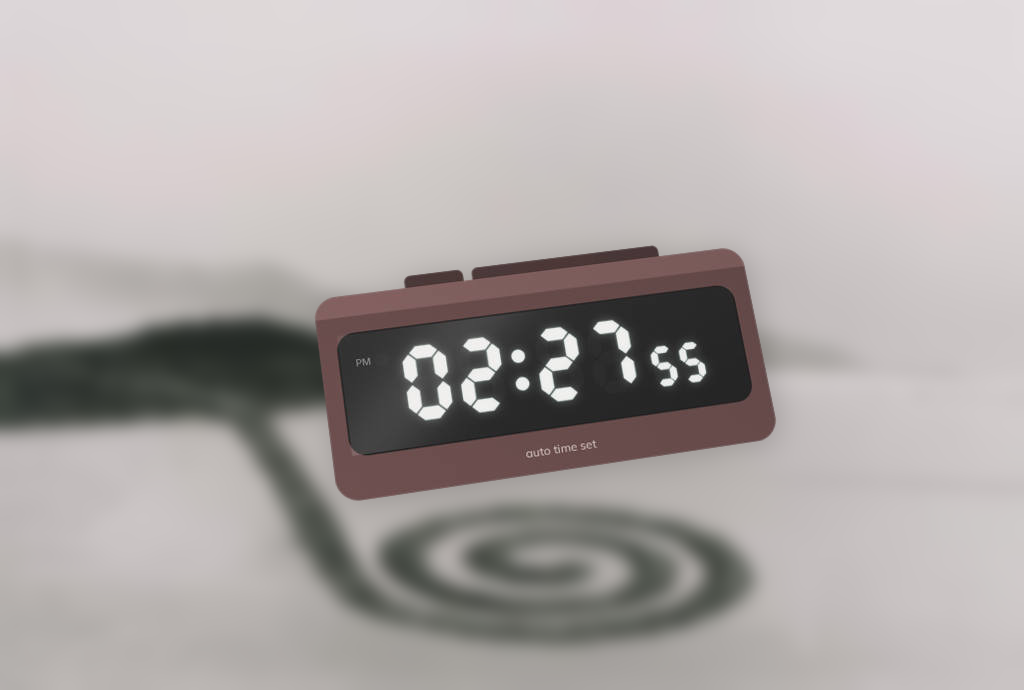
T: 2:27:55
